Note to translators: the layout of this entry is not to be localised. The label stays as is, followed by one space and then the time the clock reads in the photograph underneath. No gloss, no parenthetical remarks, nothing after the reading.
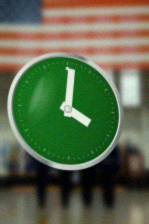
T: 4:01
